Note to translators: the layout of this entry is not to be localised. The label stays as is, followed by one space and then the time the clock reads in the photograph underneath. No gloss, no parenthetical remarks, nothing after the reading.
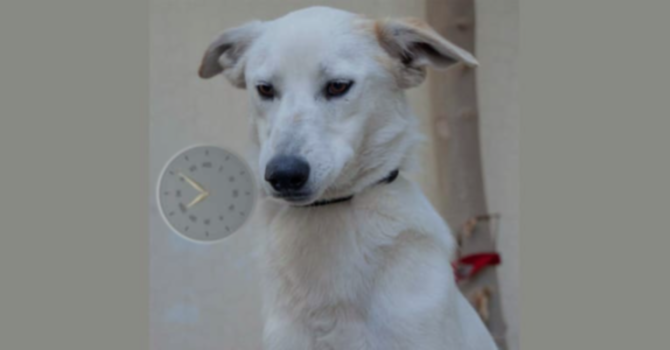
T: 7:51
